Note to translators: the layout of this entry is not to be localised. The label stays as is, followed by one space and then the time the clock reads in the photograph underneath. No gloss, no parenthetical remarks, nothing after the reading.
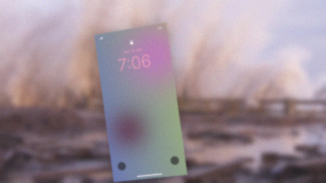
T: 7:06
